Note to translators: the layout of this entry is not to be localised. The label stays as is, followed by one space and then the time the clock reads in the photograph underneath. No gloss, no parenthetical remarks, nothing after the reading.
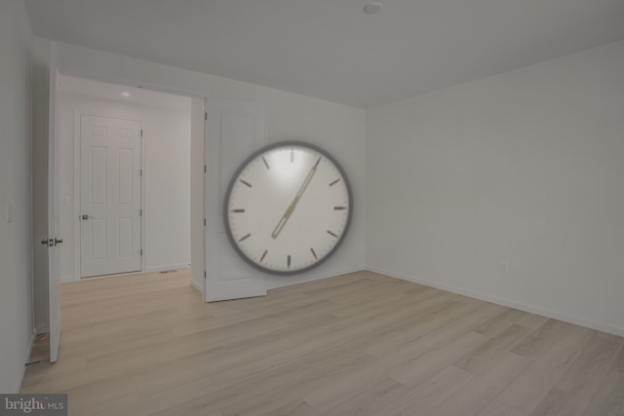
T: 7:05
